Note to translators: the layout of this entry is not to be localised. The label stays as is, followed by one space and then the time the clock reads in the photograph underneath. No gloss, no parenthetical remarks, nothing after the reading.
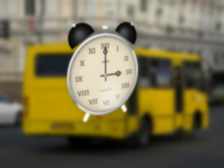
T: 3:00
